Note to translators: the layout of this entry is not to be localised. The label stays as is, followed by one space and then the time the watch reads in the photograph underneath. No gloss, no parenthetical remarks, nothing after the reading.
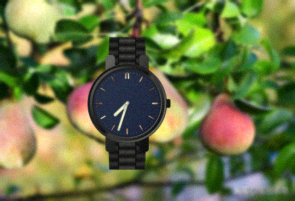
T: 7:33
